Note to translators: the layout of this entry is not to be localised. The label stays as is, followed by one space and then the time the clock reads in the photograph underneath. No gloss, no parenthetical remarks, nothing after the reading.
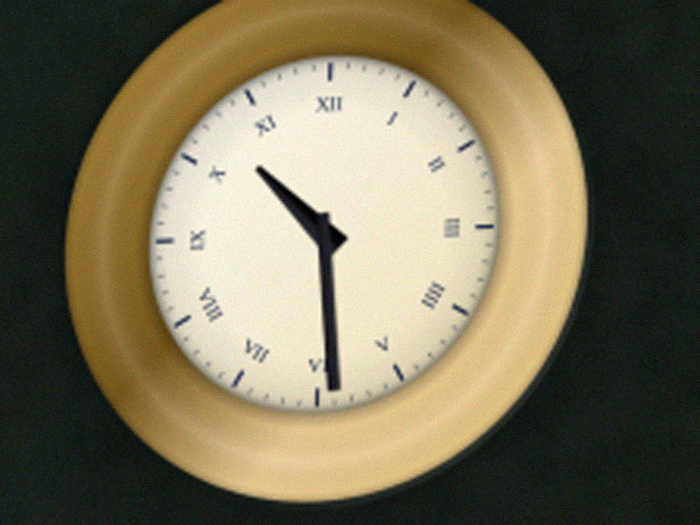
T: 10:29
